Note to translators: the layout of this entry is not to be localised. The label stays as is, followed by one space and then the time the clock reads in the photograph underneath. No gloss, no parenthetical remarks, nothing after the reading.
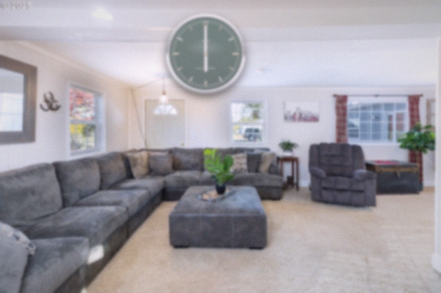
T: 6:00
